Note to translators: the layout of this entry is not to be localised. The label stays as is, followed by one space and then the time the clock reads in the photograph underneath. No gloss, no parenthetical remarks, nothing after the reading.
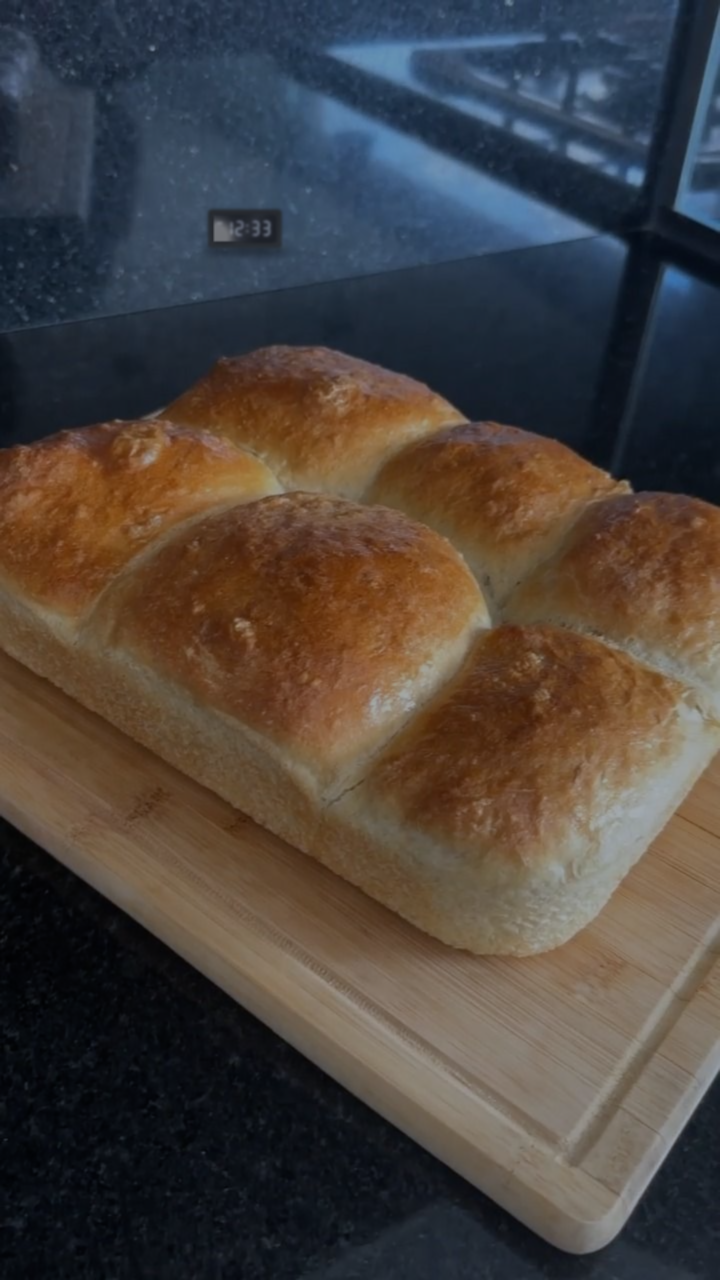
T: 12:33
